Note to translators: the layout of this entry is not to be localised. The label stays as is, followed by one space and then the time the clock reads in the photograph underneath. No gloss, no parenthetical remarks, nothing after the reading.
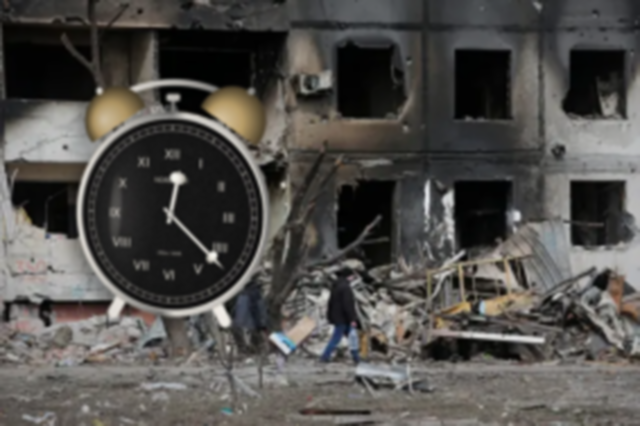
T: 12:22
